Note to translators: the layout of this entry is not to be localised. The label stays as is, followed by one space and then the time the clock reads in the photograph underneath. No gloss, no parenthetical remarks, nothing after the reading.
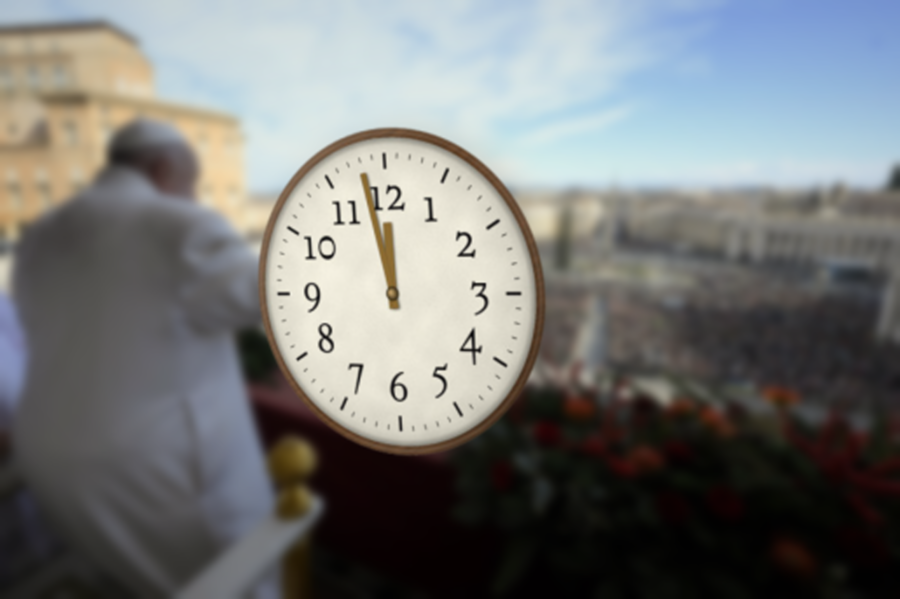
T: 11:58
